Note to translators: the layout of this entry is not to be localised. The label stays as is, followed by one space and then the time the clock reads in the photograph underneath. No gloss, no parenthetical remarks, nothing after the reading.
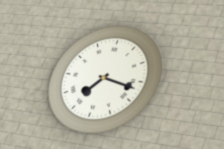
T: 7:17
